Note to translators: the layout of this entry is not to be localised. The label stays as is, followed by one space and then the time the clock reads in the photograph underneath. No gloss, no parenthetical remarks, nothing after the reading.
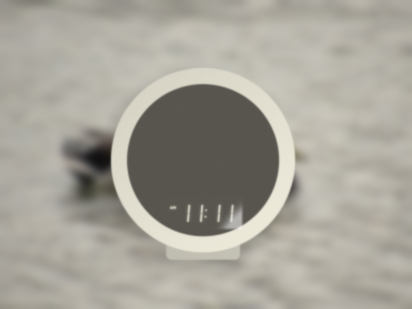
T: 11:11
